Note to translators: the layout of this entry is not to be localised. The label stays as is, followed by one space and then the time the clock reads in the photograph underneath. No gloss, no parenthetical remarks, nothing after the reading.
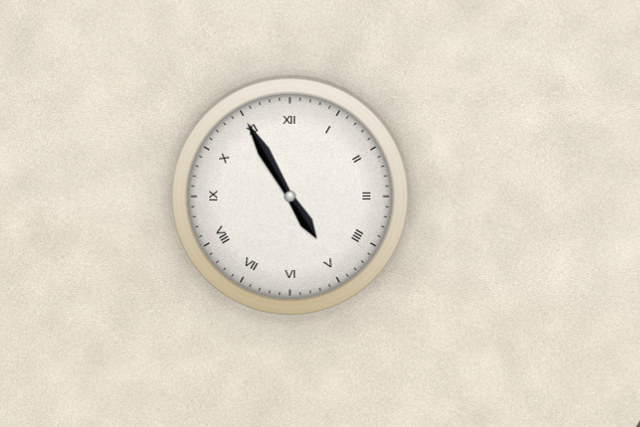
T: 4:55
